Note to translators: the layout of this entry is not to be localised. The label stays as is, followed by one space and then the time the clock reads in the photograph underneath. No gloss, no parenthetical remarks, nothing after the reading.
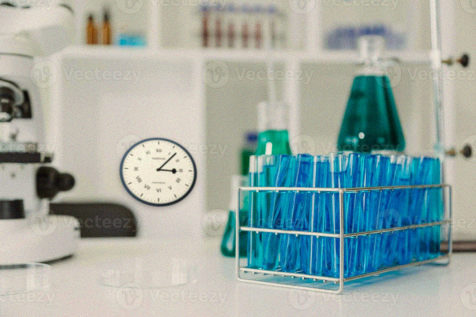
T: 3:07
